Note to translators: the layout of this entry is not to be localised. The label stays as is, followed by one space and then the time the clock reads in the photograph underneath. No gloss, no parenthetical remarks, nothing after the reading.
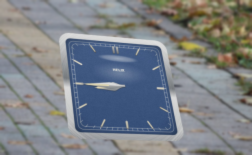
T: 8:45
